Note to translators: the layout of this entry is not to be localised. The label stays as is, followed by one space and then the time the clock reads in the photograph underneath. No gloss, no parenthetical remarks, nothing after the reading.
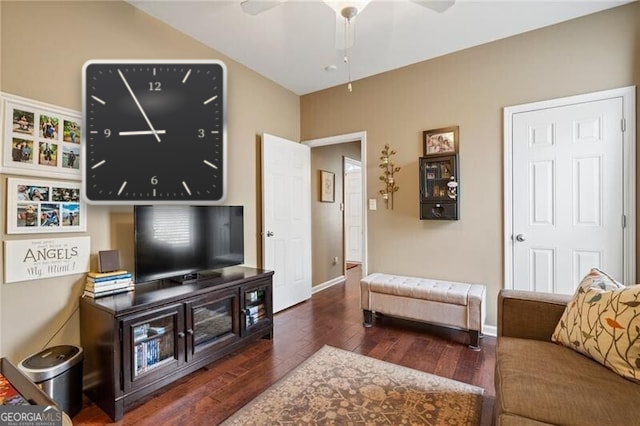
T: 8:55
